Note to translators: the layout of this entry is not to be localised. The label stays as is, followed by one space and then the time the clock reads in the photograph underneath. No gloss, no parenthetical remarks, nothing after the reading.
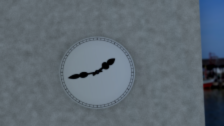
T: 1:43
